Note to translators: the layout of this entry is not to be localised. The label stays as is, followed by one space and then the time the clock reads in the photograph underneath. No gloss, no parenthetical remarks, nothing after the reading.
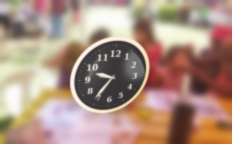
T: 9:36
